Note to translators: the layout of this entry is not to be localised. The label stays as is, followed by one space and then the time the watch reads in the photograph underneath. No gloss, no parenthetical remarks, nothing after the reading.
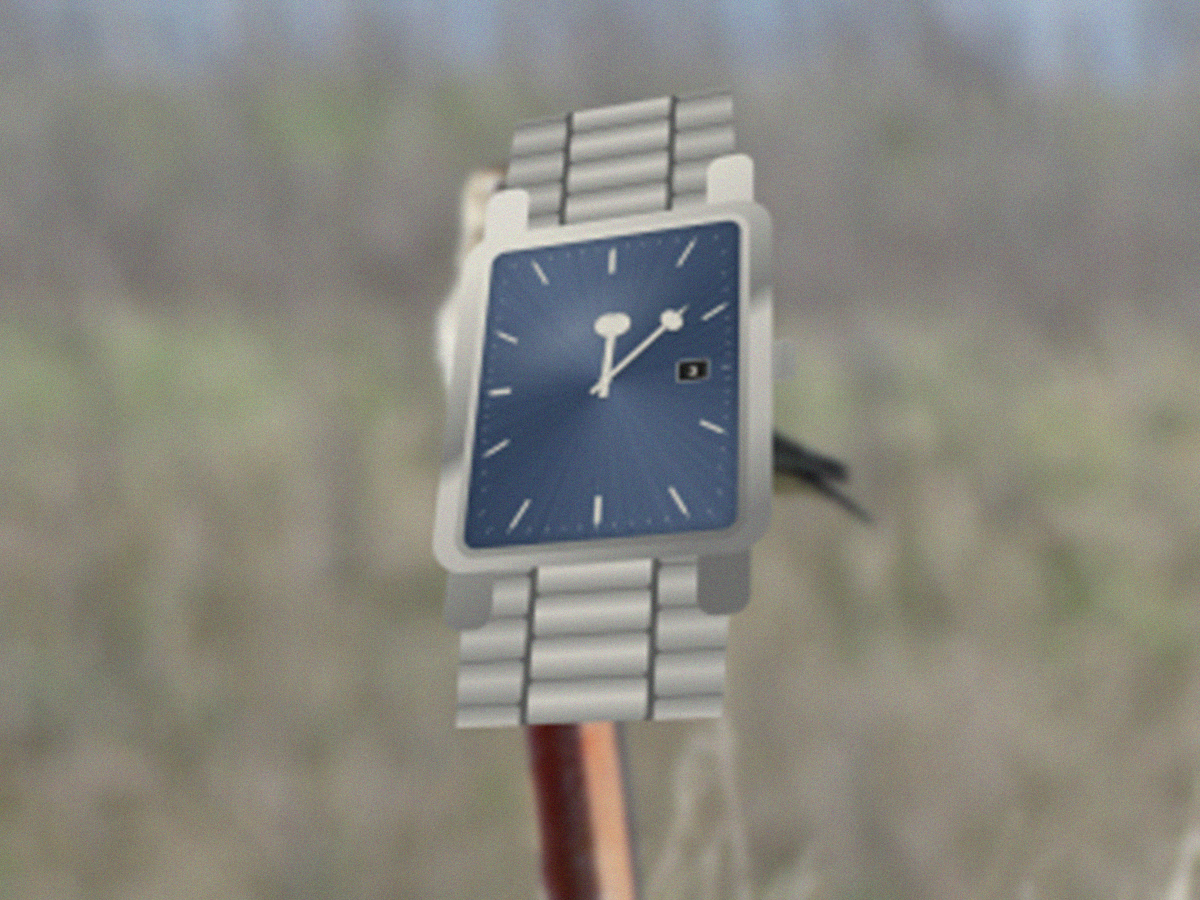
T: 12:08
